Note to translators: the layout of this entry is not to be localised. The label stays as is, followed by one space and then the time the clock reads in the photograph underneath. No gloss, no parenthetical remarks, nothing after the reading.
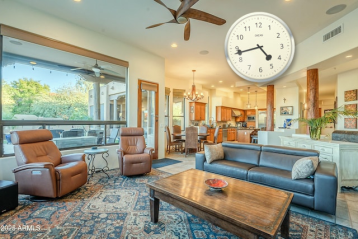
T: 4:43
